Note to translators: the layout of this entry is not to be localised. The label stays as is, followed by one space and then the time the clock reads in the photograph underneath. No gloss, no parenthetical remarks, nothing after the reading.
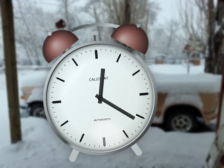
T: 12:21
